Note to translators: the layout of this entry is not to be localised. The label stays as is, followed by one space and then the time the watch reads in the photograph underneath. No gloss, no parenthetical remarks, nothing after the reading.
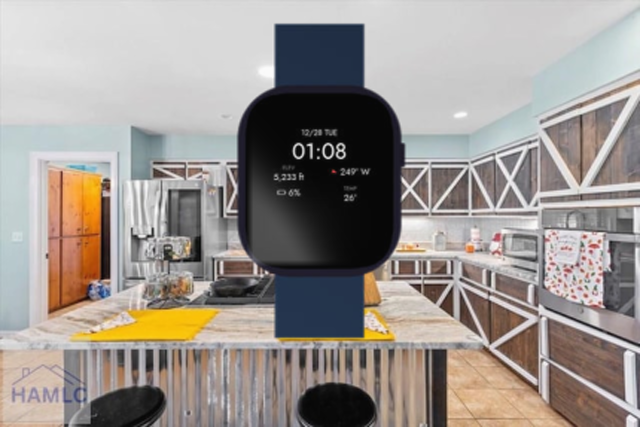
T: 1:08
